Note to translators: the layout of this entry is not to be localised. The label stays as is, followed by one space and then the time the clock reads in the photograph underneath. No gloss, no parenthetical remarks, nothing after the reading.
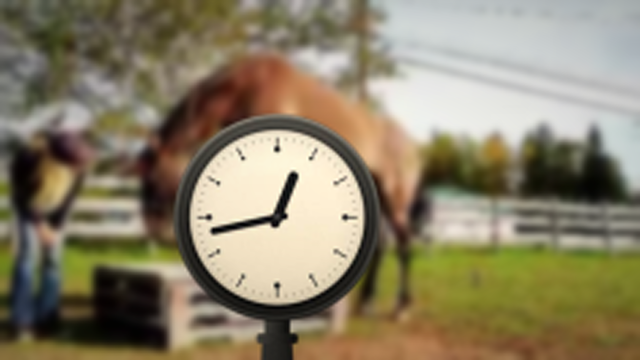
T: 12:43
